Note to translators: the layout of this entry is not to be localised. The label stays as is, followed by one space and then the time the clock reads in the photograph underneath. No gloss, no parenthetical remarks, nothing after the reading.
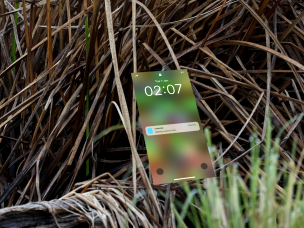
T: 2:07
